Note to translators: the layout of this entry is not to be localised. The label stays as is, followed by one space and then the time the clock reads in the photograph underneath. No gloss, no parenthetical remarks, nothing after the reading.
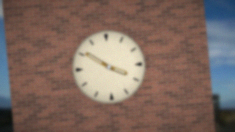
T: 3:51
